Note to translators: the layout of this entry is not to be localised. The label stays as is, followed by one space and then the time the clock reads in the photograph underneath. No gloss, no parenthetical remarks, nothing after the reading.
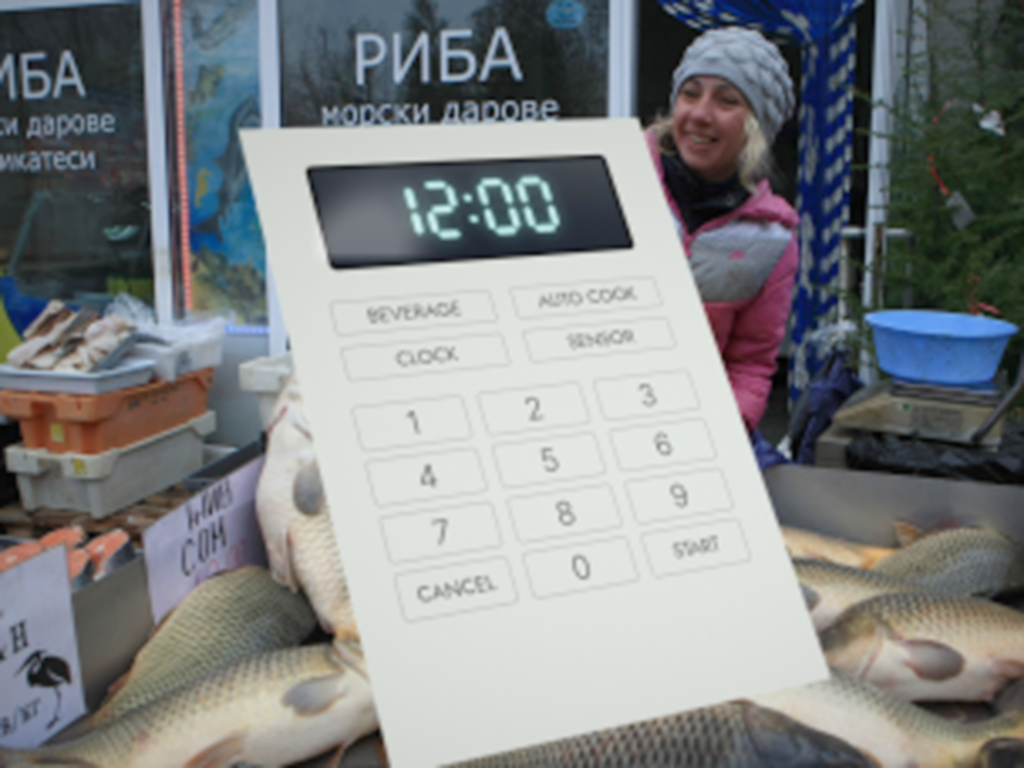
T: 12:00
